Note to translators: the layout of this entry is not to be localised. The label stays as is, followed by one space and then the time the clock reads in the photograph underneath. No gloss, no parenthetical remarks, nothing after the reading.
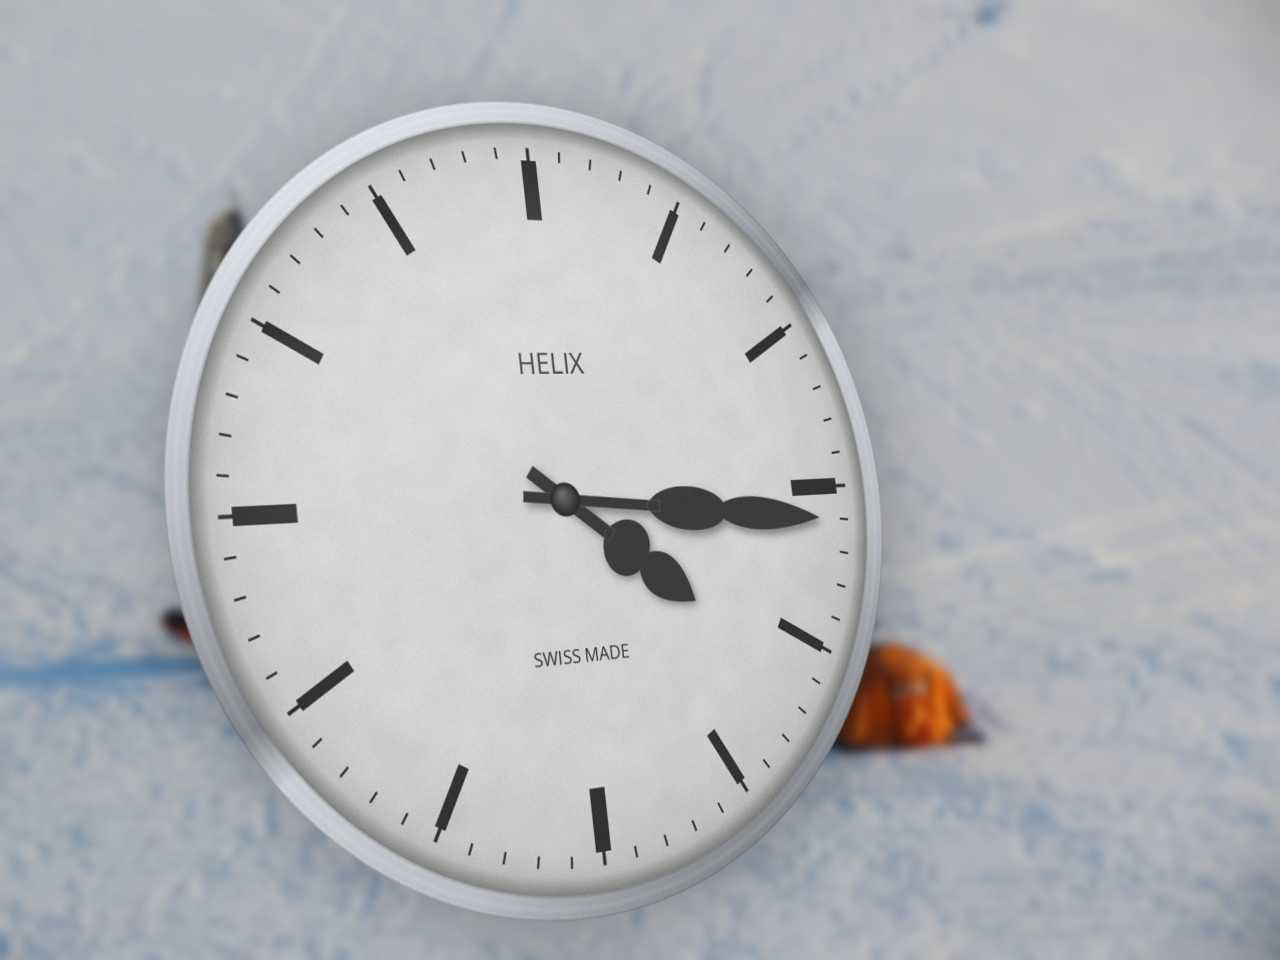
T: 4:16
